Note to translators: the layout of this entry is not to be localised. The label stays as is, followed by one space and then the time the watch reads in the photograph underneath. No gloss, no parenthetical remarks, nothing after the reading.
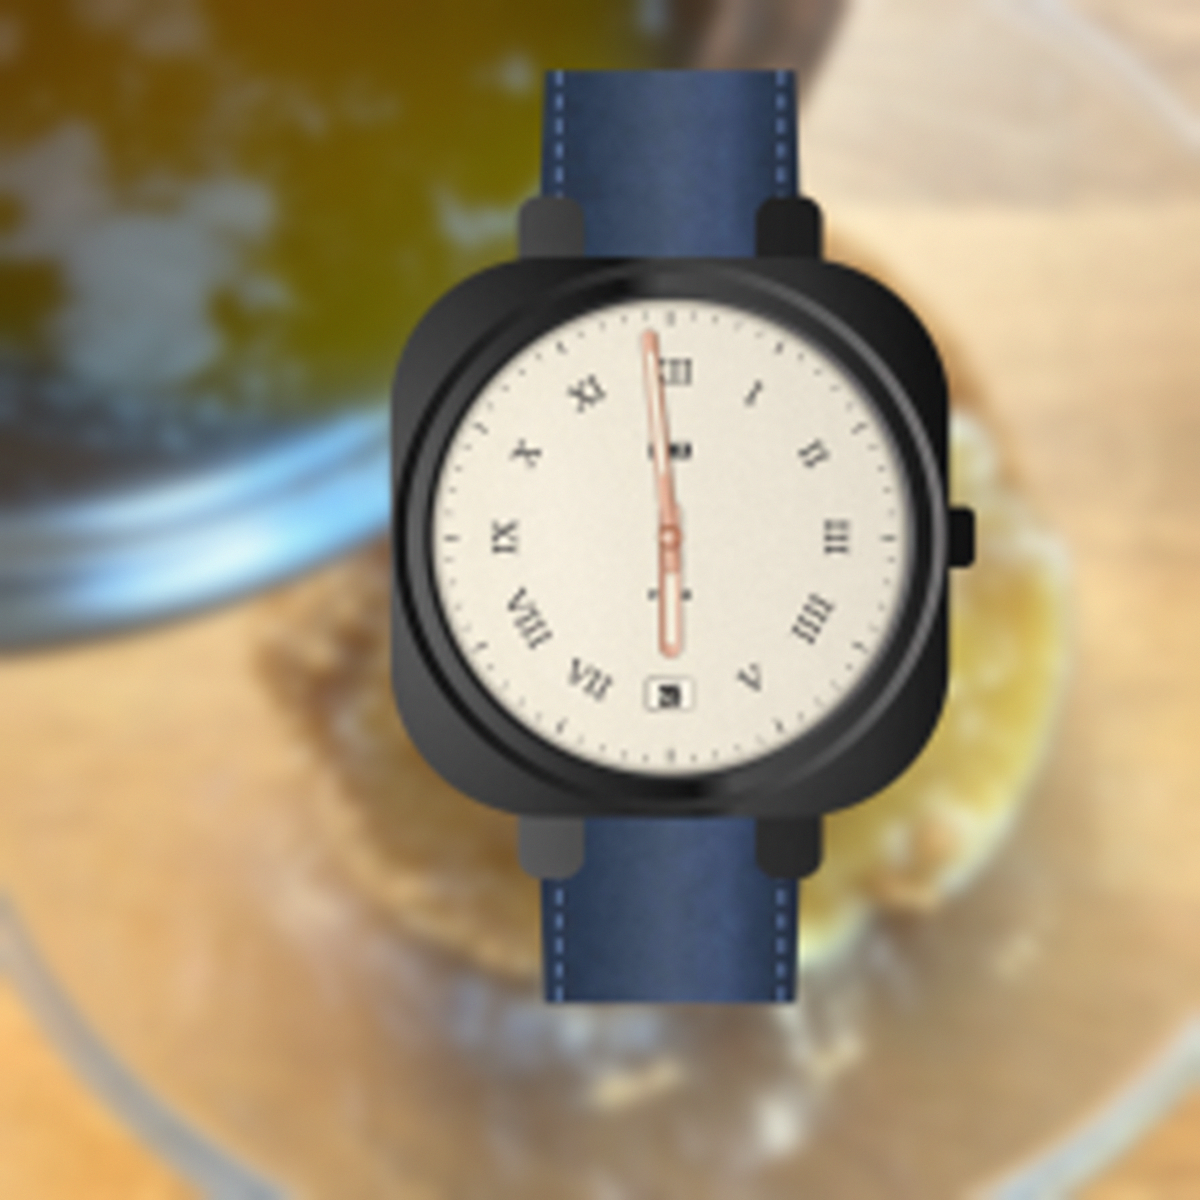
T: 5:59
